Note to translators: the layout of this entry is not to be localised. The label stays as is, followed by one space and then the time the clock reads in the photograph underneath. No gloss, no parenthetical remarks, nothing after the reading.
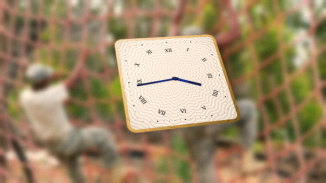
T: 3:44
